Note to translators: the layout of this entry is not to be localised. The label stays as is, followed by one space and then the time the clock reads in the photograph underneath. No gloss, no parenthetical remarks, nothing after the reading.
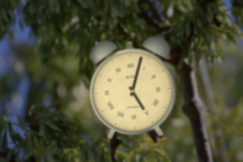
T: 5:03
